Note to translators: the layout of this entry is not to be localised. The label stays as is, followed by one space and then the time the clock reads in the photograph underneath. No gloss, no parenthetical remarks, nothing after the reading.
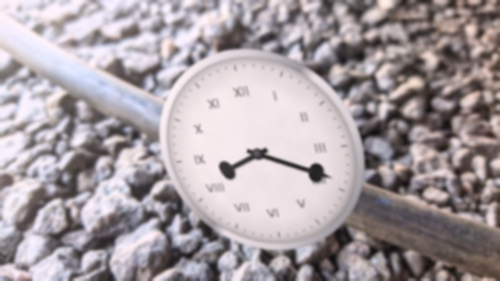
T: 8:19
